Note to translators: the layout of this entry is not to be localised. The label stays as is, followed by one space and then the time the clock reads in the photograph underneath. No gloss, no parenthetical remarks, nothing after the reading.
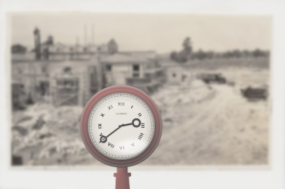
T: 2:39
